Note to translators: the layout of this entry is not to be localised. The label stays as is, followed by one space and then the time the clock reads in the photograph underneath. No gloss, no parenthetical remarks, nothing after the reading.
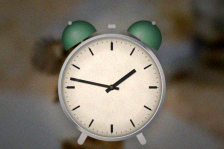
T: 1:47
